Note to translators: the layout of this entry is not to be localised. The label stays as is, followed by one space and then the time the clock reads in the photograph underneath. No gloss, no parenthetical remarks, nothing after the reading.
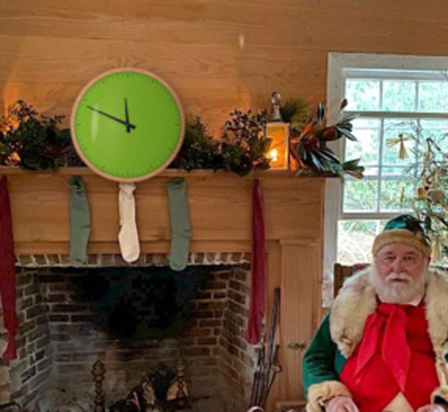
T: 11:49
